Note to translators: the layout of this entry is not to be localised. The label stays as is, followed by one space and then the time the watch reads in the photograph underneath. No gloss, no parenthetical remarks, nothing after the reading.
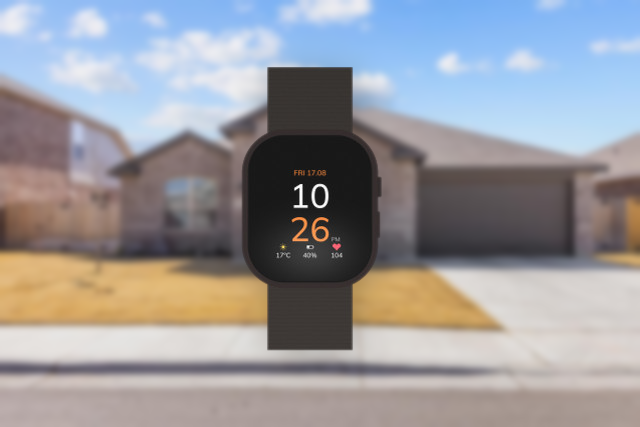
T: 10:26
